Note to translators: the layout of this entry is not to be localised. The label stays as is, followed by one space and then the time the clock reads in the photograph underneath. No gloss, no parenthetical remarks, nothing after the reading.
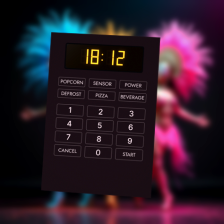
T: 18:12
